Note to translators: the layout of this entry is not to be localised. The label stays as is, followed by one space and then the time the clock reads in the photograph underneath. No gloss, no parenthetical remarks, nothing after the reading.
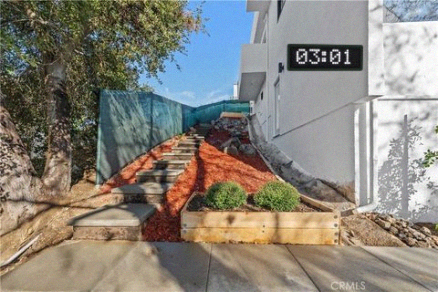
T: 3:01
